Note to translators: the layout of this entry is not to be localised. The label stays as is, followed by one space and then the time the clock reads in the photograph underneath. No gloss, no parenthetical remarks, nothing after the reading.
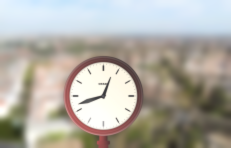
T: 12:42
